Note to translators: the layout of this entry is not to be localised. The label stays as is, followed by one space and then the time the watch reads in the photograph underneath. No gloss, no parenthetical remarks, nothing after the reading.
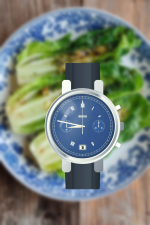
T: 8:47
